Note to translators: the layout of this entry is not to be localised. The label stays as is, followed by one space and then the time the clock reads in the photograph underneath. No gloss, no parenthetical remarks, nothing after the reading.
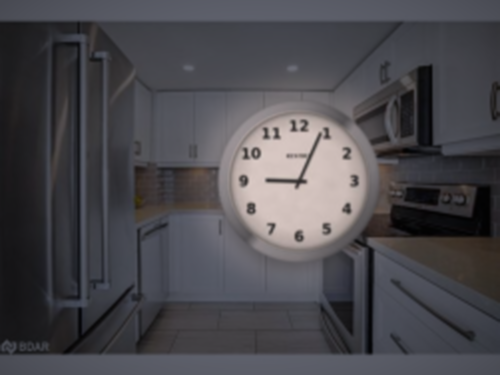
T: 9:04
